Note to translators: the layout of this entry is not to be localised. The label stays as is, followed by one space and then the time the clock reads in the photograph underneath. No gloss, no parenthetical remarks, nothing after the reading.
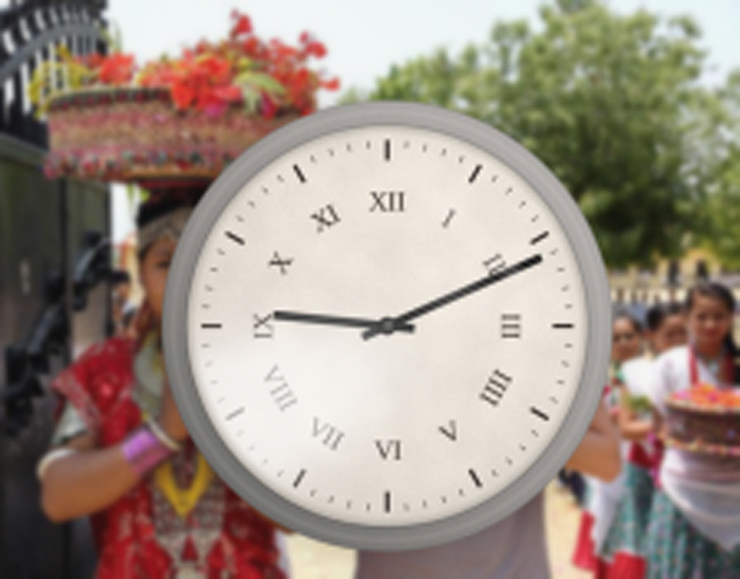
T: 9:11
